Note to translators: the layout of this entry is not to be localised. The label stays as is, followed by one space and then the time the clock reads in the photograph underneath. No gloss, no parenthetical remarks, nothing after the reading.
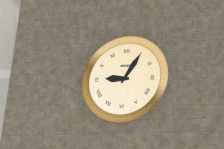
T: 9:05
